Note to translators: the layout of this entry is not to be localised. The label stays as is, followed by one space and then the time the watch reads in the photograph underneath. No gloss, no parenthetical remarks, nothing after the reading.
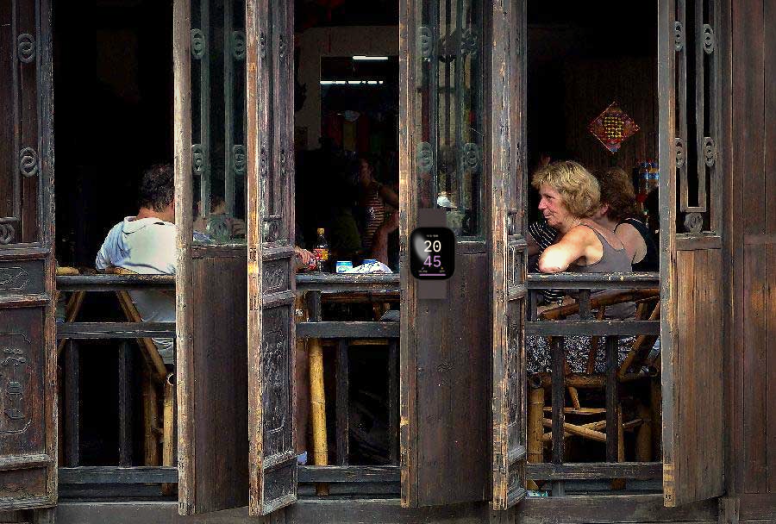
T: 20:45
